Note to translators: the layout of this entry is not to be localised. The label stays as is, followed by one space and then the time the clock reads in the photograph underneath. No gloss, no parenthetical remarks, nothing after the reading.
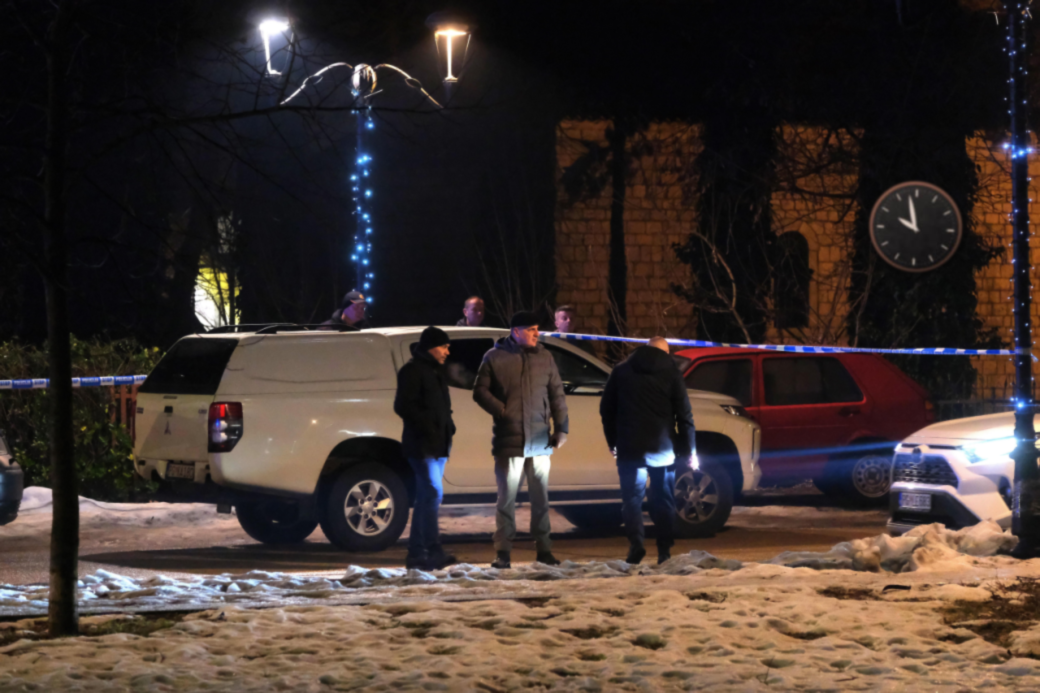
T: 9:58
